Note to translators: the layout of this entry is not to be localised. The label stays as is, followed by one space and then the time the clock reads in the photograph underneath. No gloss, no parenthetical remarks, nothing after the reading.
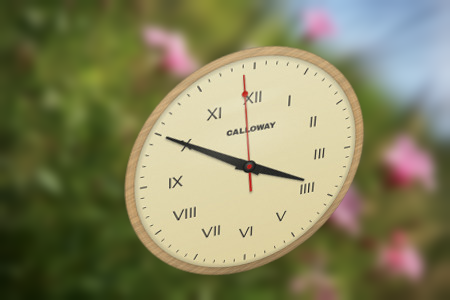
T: 3:49:59
